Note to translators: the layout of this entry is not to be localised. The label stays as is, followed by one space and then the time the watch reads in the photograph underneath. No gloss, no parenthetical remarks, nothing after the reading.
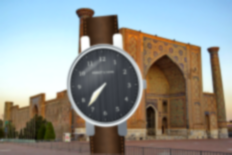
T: 7:37
